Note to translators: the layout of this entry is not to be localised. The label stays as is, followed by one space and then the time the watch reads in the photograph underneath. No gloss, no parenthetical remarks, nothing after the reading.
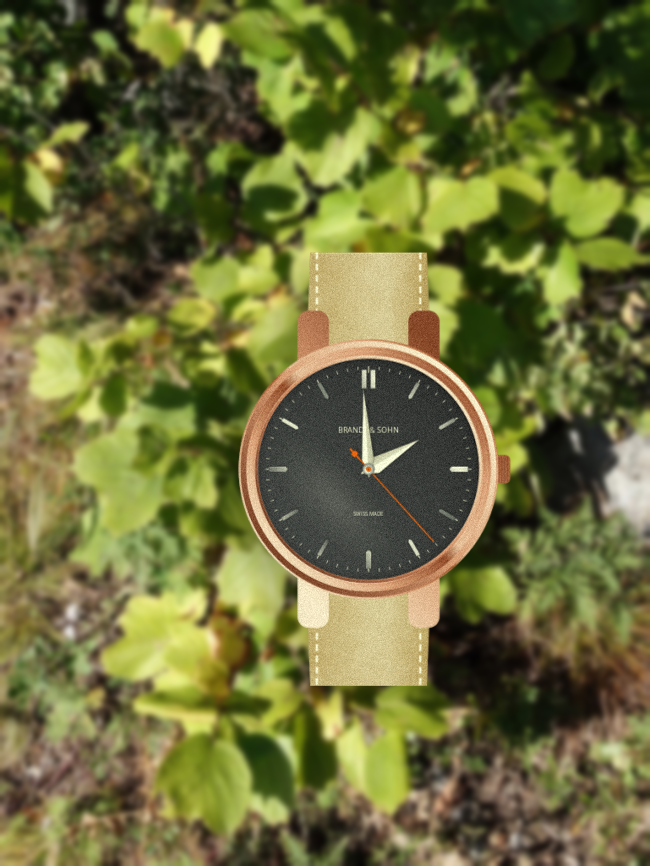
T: 1:59:23
